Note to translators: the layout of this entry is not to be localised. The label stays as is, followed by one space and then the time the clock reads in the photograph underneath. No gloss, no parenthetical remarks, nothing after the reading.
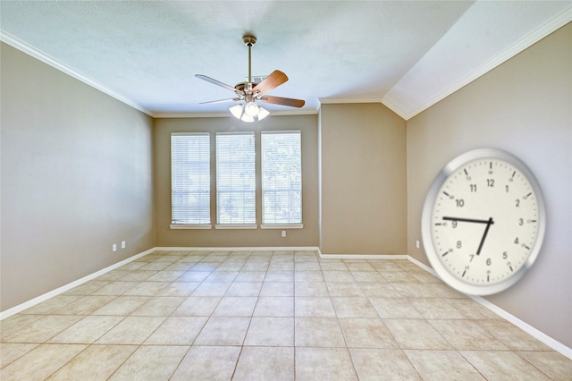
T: 6:46
